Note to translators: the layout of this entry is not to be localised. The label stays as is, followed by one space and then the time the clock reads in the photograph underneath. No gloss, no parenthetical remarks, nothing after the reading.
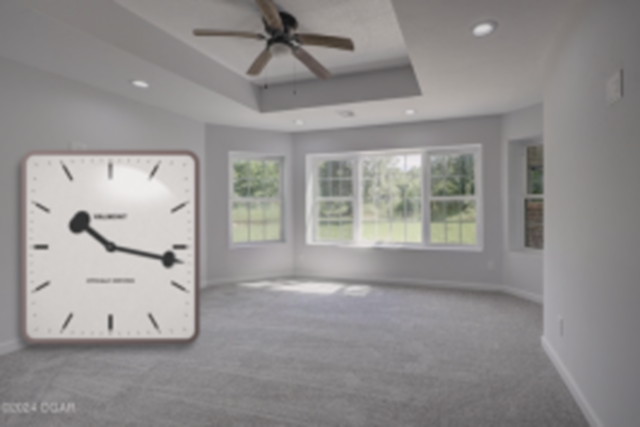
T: 10:17
